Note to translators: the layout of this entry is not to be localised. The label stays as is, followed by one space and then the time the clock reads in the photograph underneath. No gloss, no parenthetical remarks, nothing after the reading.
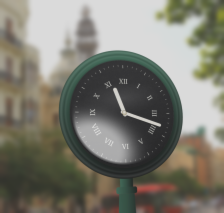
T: 11:18
